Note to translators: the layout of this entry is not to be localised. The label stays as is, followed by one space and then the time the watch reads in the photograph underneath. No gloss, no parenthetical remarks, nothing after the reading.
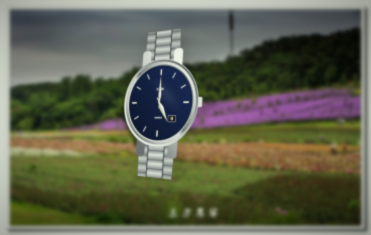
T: 5:00
